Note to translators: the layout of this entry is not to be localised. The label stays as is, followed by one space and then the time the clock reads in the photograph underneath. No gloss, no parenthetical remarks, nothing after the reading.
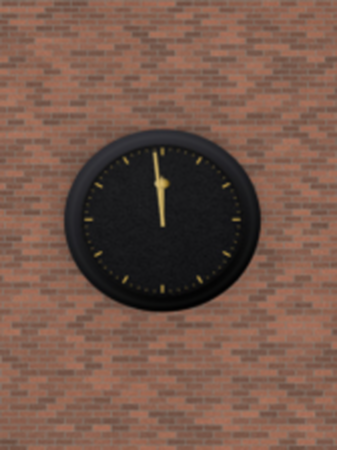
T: 11:59
